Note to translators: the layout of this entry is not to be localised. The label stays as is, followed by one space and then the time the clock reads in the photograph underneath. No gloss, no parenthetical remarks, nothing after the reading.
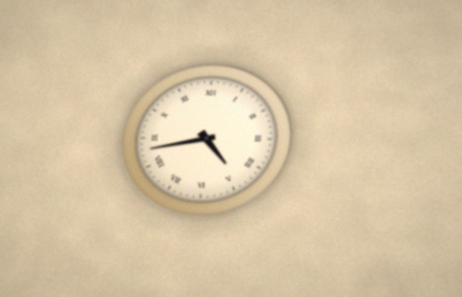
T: 4:43
